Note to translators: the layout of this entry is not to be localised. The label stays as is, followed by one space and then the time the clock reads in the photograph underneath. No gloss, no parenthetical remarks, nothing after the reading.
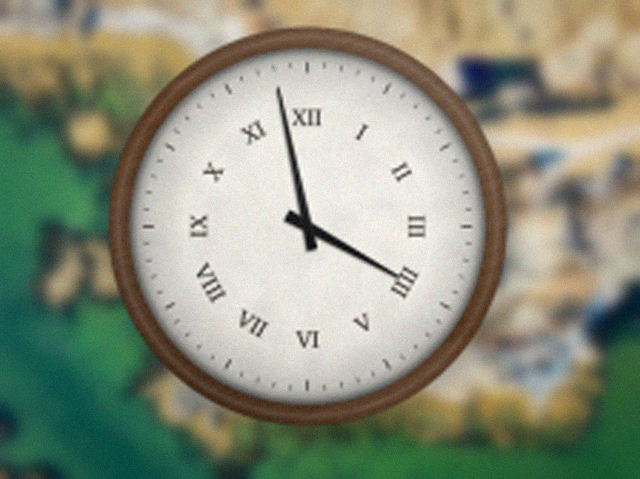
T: 3:58
